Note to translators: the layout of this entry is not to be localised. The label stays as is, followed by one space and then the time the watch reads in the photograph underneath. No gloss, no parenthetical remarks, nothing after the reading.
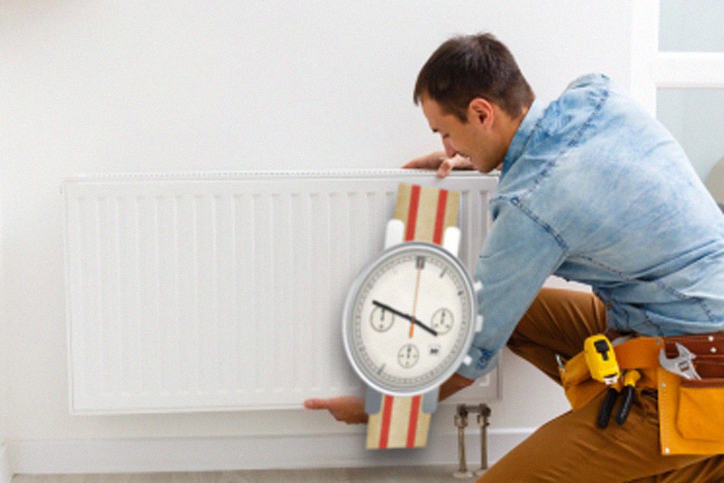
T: 3:48
